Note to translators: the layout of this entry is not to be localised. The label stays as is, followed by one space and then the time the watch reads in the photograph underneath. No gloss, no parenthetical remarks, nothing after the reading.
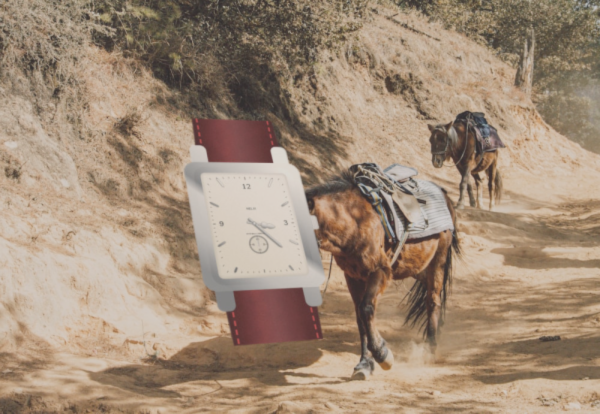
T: 3:23
